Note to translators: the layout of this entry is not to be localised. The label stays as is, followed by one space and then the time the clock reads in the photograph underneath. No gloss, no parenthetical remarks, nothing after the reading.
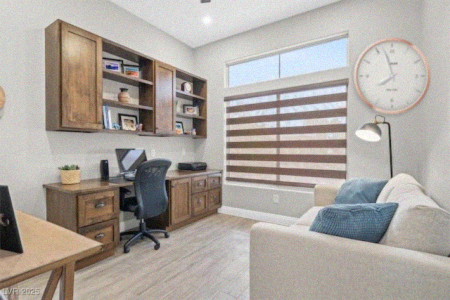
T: 7:57
